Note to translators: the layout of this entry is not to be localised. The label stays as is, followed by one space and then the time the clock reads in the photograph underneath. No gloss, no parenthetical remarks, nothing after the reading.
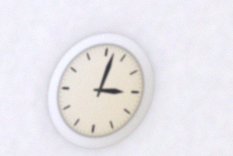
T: 3:02
